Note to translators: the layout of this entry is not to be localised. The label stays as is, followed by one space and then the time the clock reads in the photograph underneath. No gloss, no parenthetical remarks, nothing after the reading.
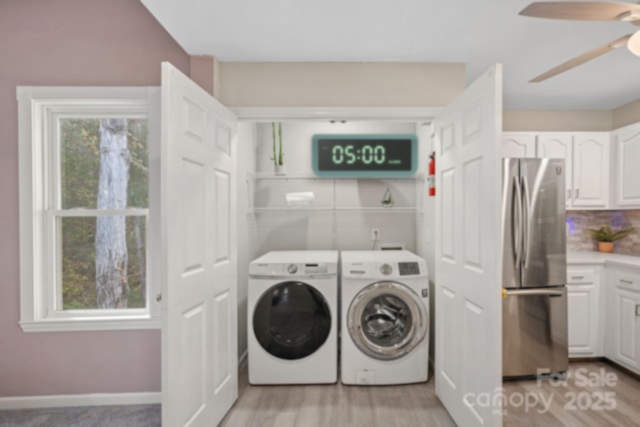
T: 5:00
